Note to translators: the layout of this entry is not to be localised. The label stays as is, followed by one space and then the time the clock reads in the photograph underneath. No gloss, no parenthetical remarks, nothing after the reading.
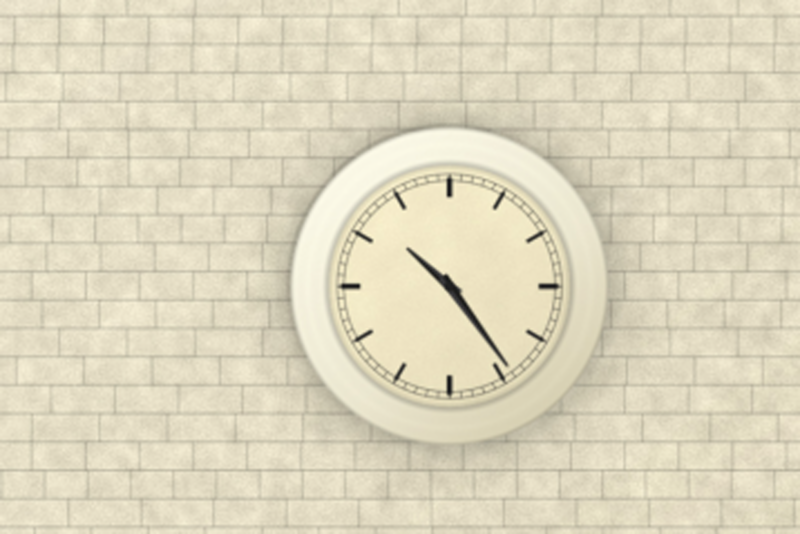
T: 10:24
